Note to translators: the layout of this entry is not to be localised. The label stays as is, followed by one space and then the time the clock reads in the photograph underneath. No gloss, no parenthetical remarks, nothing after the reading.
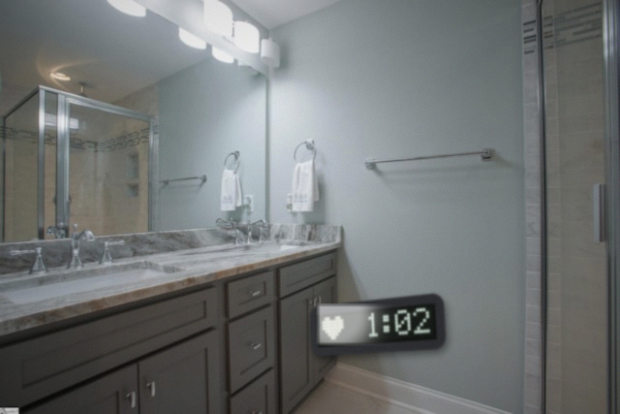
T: 1:02
